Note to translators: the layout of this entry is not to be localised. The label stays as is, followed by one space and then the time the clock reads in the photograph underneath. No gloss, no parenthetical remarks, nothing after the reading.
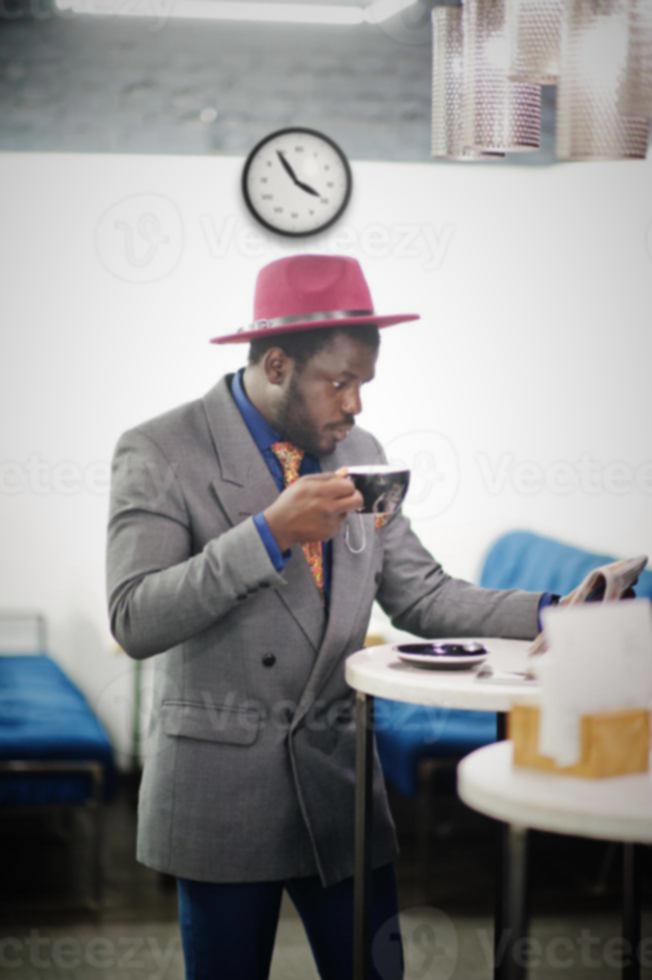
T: 3:54
